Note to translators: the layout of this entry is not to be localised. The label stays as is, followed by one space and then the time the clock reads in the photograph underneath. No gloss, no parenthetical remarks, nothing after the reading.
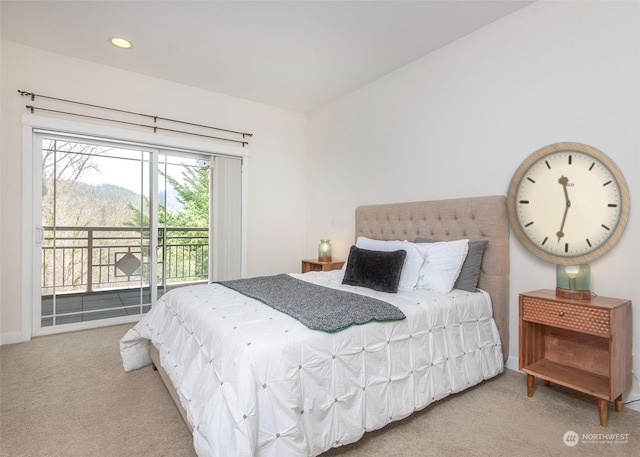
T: 11:32
